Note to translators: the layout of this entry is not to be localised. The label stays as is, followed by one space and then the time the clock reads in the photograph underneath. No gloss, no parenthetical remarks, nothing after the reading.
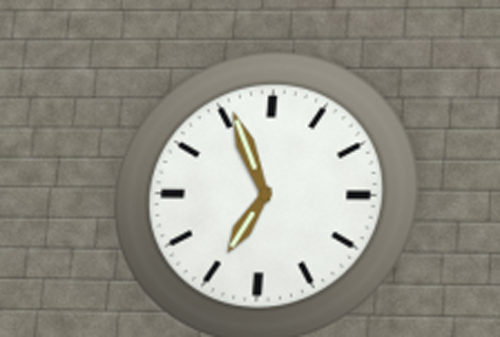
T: 6:56
